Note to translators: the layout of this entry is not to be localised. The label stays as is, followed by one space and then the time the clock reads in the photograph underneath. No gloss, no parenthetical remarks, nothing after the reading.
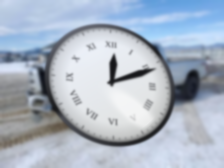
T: 12:11
